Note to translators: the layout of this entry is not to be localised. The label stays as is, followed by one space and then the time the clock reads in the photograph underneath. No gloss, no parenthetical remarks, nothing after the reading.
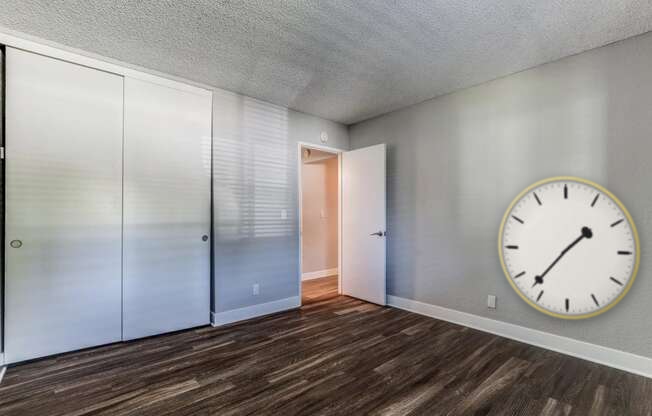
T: 1:37
